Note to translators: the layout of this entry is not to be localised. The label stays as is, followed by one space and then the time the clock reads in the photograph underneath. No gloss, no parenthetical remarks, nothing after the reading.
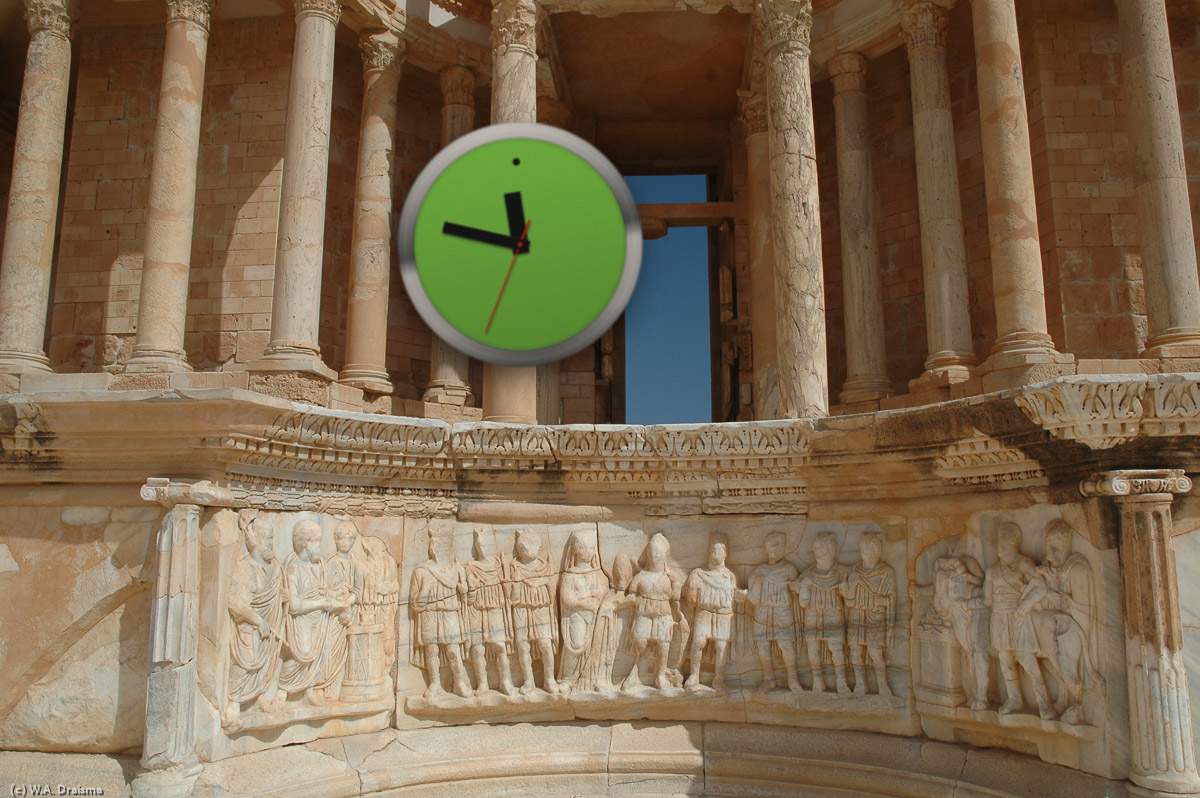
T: 11:47:34
